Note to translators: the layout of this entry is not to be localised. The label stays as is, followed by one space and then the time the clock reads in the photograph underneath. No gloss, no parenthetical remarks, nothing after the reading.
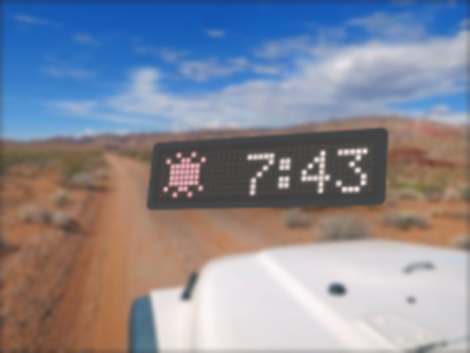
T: 7:43
